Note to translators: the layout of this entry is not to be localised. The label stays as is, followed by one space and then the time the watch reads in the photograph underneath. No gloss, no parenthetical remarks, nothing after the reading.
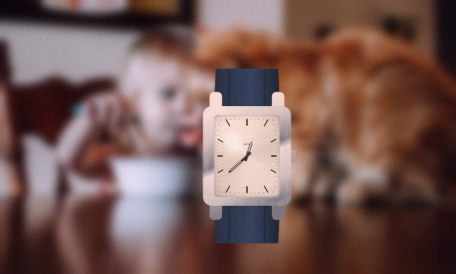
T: 12:38
